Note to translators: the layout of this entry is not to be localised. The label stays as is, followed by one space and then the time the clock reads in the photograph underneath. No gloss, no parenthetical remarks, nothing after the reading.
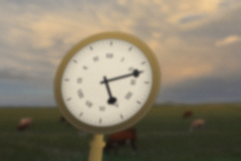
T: 5:12
